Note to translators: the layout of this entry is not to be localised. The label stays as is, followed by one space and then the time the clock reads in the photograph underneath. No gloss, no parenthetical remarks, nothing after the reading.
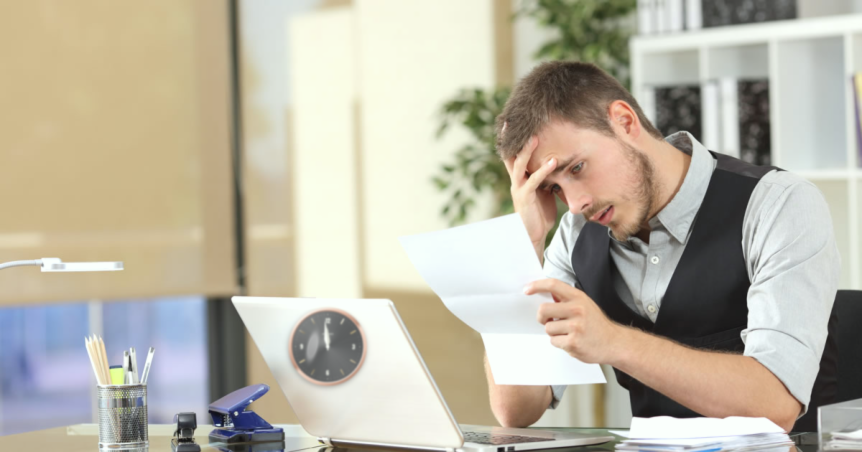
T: 11:59
